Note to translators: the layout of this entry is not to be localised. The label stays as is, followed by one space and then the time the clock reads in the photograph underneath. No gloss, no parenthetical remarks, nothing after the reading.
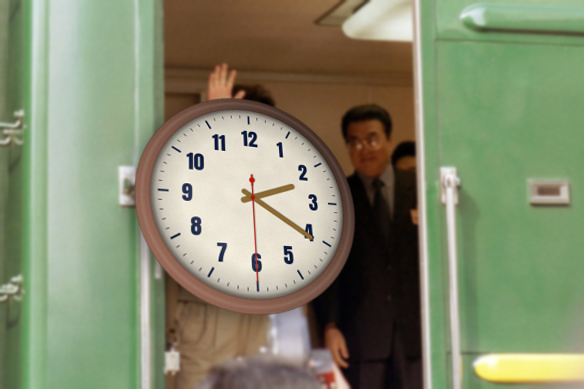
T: 2:20:30
